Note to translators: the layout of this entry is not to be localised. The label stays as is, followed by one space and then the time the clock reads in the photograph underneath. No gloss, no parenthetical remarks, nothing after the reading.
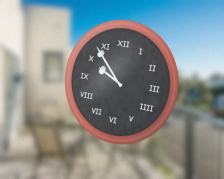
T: 9:53
